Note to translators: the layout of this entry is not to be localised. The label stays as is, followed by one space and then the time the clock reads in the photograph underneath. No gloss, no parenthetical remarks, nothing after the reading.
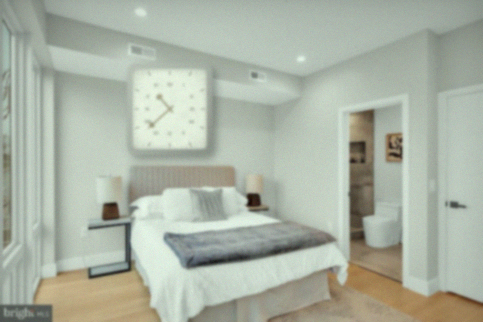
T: 10:38
